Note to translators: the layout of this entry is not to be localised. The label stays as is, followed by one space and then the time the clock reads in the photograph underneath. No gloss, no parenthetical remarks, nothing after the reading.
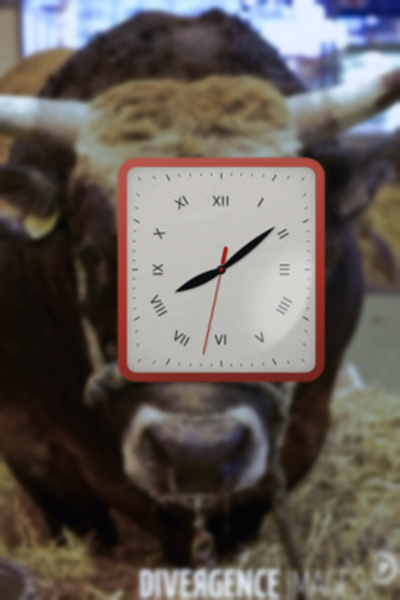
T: 8:08:32
